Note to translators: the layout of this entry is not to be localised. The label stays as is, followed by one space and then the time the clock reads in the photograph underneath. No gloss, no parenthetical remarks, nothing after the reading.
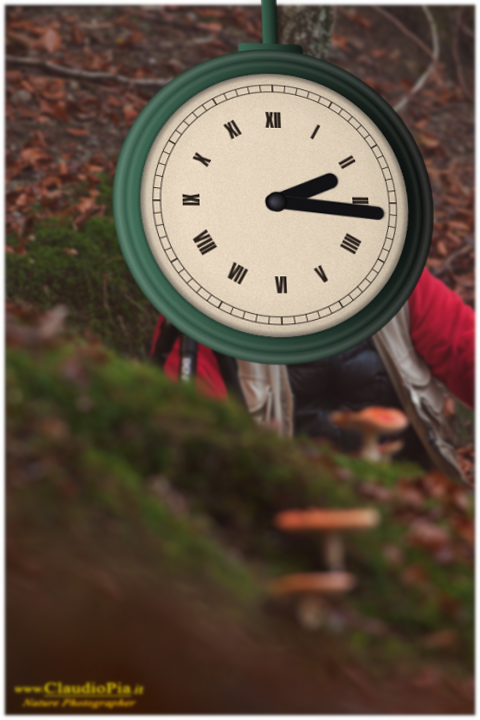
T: 2:16
